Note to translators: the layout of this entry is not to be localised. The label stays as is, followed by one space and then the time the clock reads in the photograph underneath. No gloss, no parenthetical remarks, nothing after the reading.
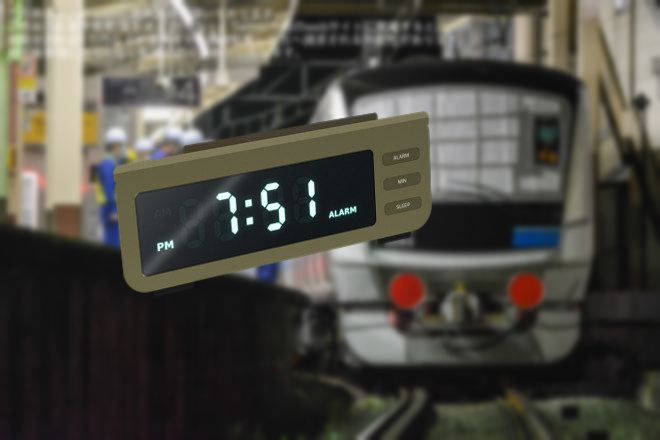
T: 7:51
